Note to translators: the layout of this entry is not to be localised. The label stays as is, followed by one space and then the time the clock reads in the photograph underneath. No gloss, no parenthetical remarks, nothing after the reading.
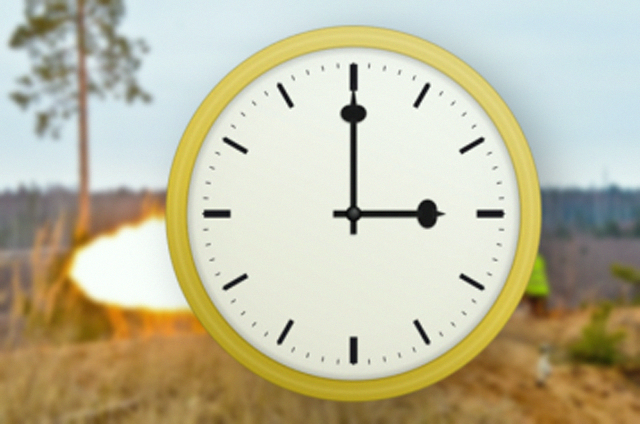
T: 3:00
